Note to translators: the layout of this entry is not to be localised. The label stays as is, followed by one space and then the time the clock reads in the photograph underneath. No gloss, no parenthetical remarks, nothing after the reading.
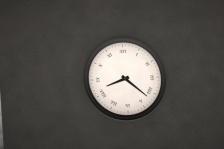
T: 8:22
